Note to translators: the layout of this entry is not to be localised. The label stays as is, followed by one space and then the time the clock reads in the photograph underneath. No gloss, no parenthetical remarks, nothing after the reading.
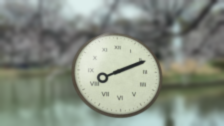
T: 8:11
